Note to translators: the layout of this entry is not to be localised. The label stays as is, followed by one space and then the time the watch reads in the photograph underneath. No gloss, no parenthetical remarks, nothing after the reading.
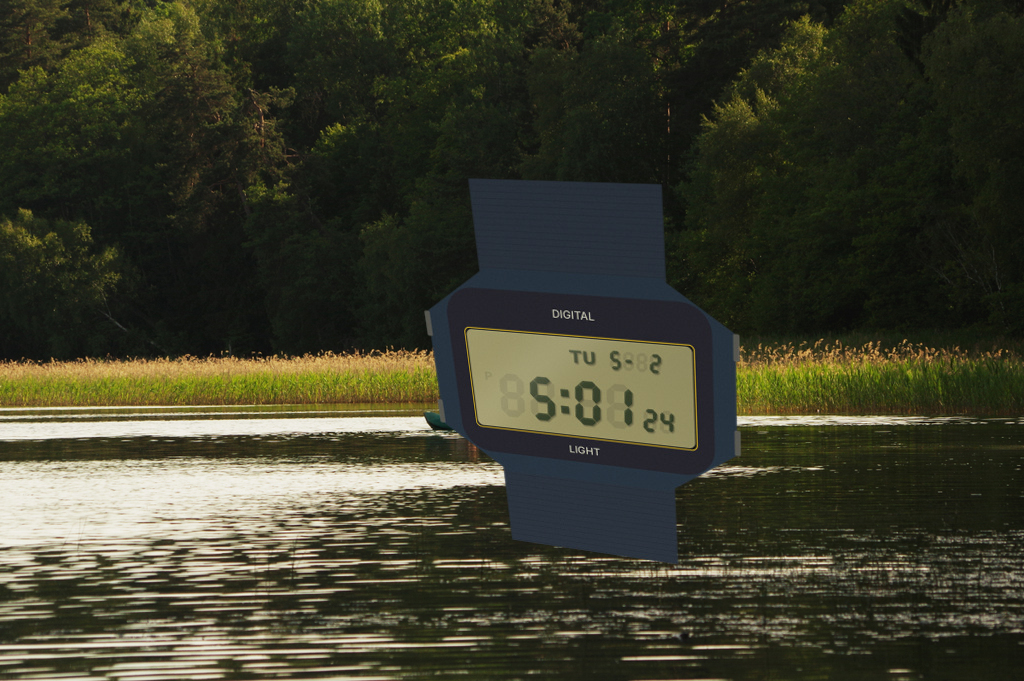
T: 5:01:24
